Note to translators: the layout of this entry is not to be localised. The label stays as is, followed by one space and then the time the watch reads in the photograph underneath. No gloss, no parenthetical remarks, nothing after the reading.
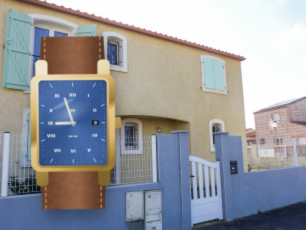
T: 8:57
